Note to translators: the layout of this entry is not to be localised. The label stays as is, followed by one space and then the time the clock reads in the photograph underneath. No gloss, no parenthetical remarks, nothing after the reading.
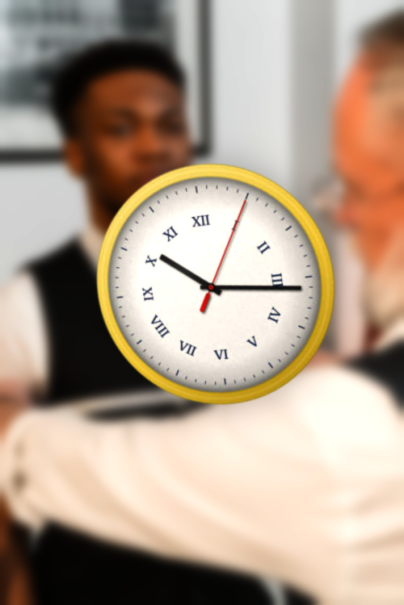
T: 10:16:05
